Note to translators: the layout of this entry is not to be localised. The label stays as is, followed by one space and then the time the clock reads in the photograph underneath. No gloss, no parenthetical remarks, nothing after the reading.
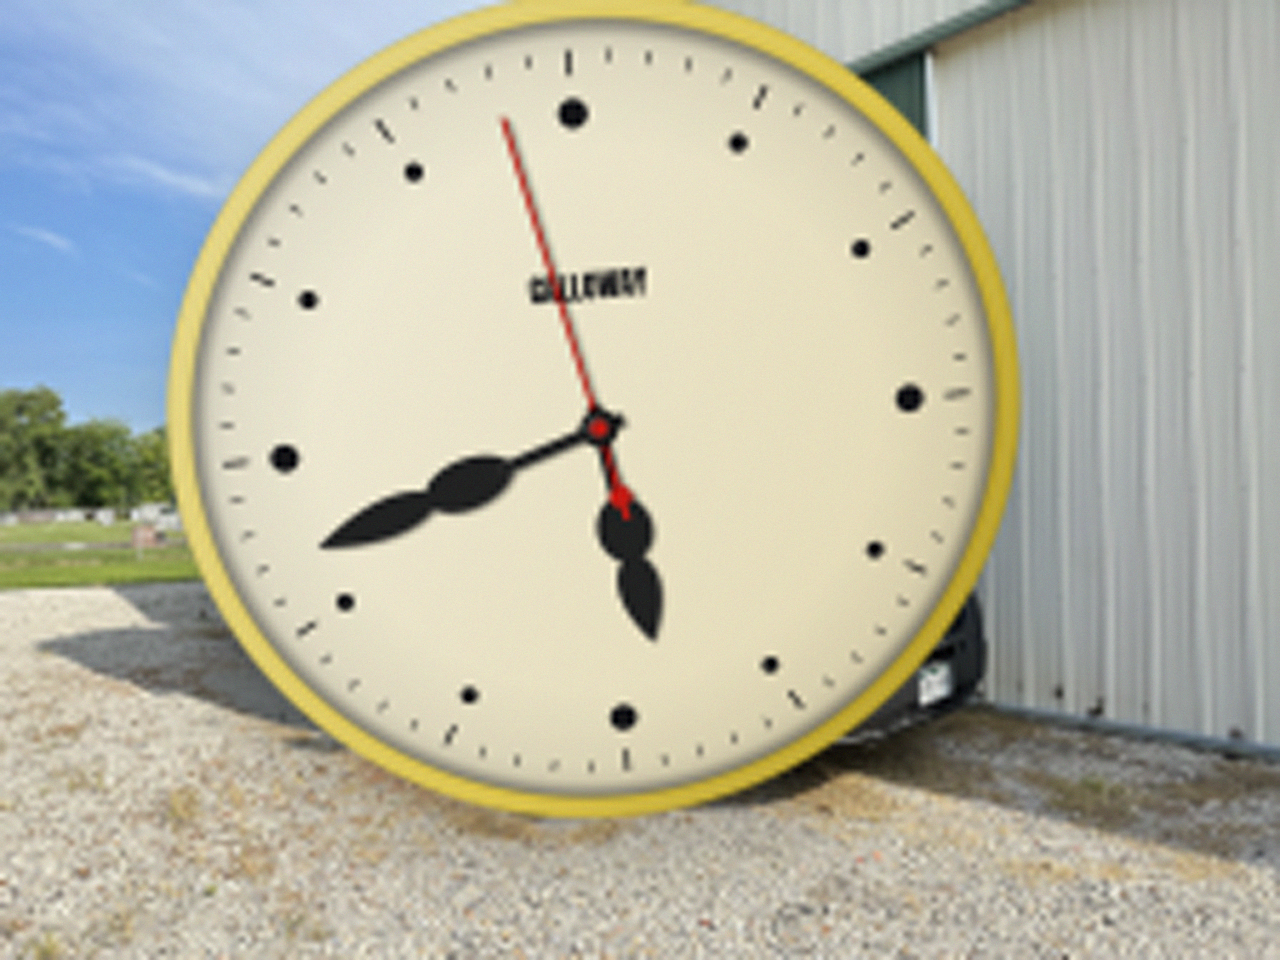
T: 5:41:58
